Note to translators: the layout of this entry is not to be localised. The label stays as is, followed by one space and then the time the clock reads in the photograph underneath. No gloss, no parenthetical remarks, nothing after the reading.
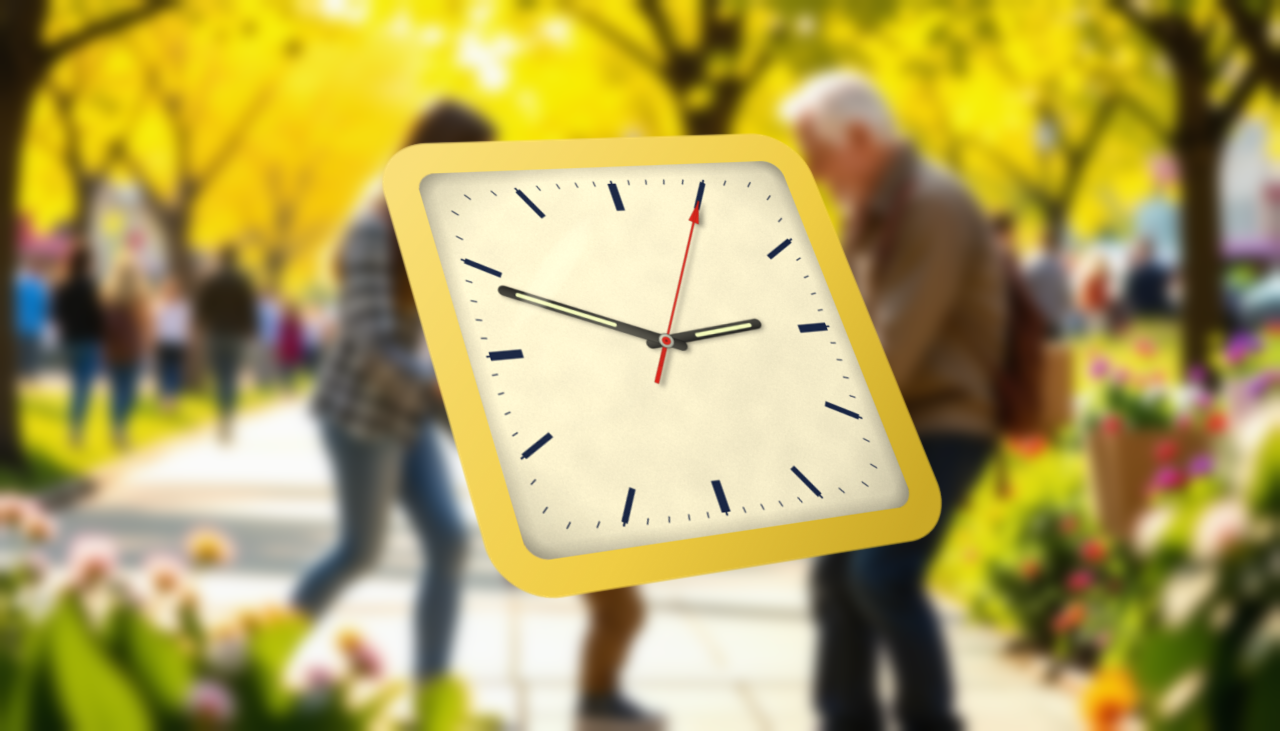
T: 2:49:05
